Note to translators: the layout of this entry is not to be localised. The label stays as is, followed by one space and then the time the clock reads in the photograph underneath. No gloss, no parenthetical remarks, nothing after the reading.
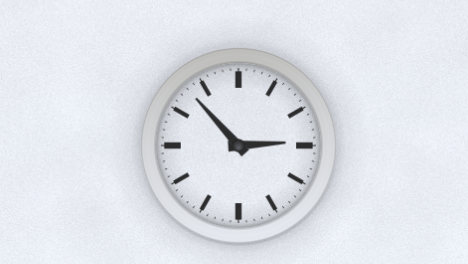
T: 2:53
